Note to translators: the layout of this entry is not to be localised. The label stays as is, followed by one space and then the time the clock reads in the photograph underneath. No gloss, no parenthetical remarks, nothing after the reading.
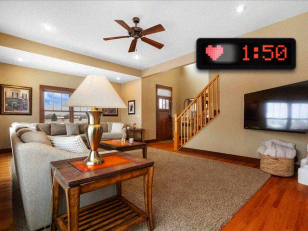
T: 1:50
